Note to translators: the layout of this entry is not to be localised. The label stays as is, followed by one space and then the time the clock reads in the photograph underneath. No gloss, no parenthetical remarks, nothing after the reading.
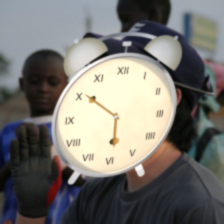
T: 5:51
